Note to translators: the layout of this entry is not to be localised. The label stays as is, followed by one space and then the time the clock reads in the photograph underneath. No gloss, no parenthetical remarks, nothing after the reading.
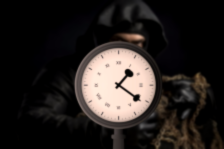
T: 1:21
